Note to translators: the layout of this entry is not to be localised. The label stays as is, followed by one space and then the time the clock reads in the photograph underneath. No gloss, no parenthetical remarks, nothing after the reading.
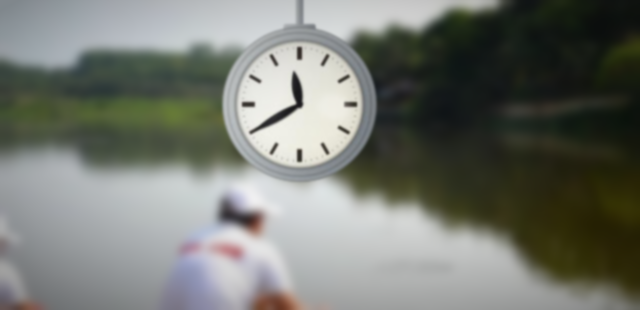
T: 11:40
